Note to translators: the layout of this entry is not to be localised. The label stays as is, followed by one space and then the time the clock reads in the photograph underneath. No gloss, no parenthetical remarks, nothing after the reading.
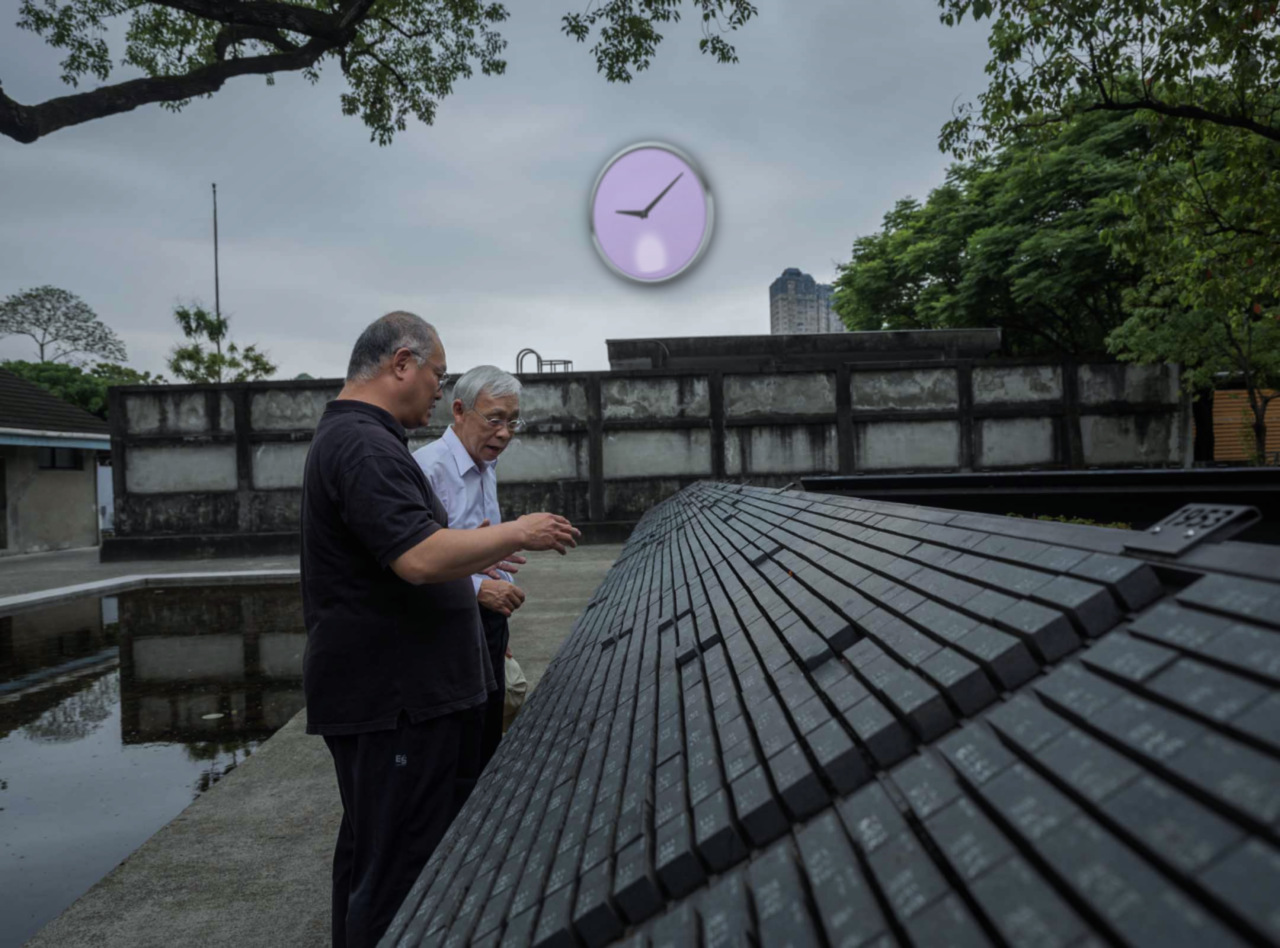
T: 9:08
